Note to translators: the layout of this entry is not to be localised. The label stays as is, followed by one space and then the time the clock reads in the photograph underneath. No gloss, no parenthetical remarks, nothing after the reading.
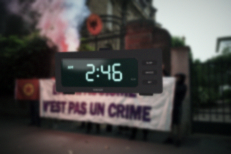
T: 2:46
